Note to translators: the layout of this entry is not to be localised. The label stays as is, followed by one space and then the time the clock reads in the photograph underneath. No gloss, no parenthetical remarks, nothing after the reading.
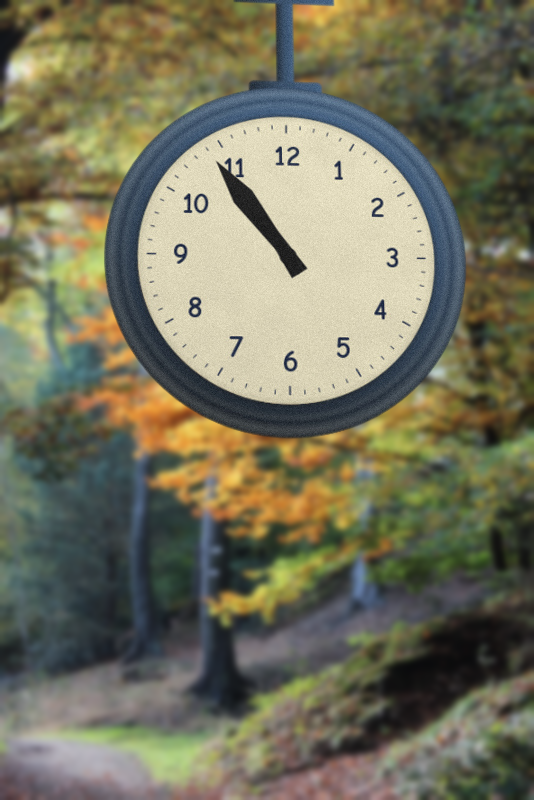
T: 10:54
